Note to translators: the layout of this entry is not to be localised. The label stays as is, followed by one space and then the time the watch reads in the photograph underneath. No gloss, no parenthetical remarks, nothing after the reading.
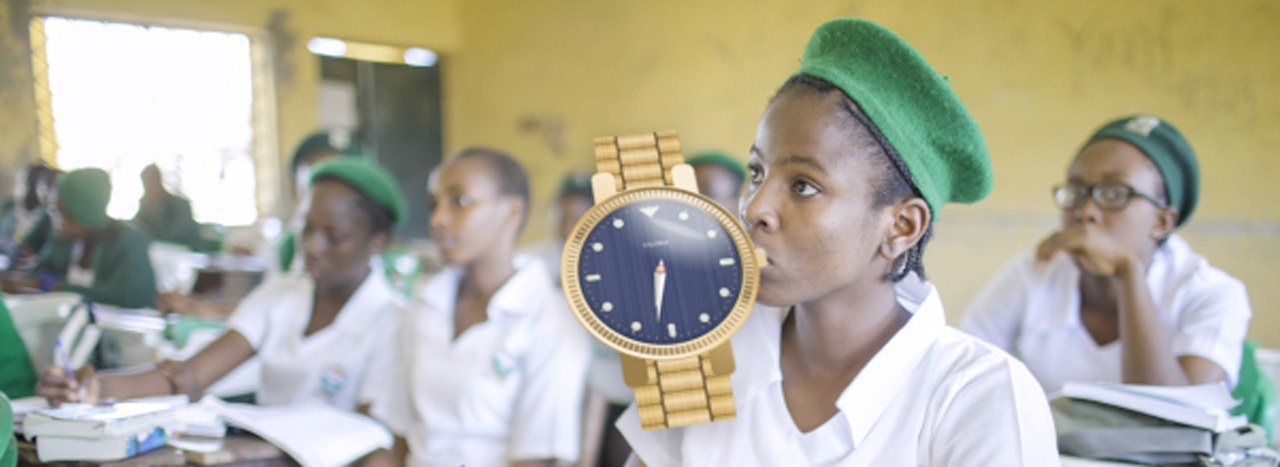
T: 6:32
